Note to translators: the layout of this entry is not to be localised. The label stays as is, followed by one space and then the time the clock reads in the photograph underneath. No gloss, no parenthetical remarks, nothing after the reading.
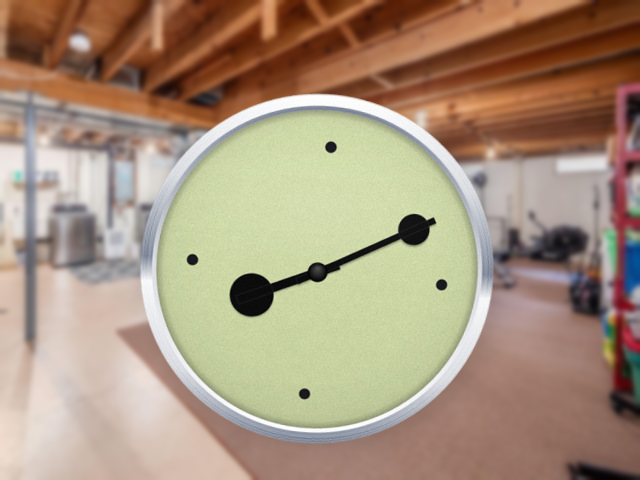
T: 8:10
